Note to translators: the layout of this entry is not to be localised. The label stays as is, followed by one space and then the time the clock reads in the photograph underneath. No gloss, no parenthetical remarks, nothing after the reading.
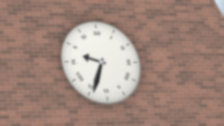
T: 9:34
